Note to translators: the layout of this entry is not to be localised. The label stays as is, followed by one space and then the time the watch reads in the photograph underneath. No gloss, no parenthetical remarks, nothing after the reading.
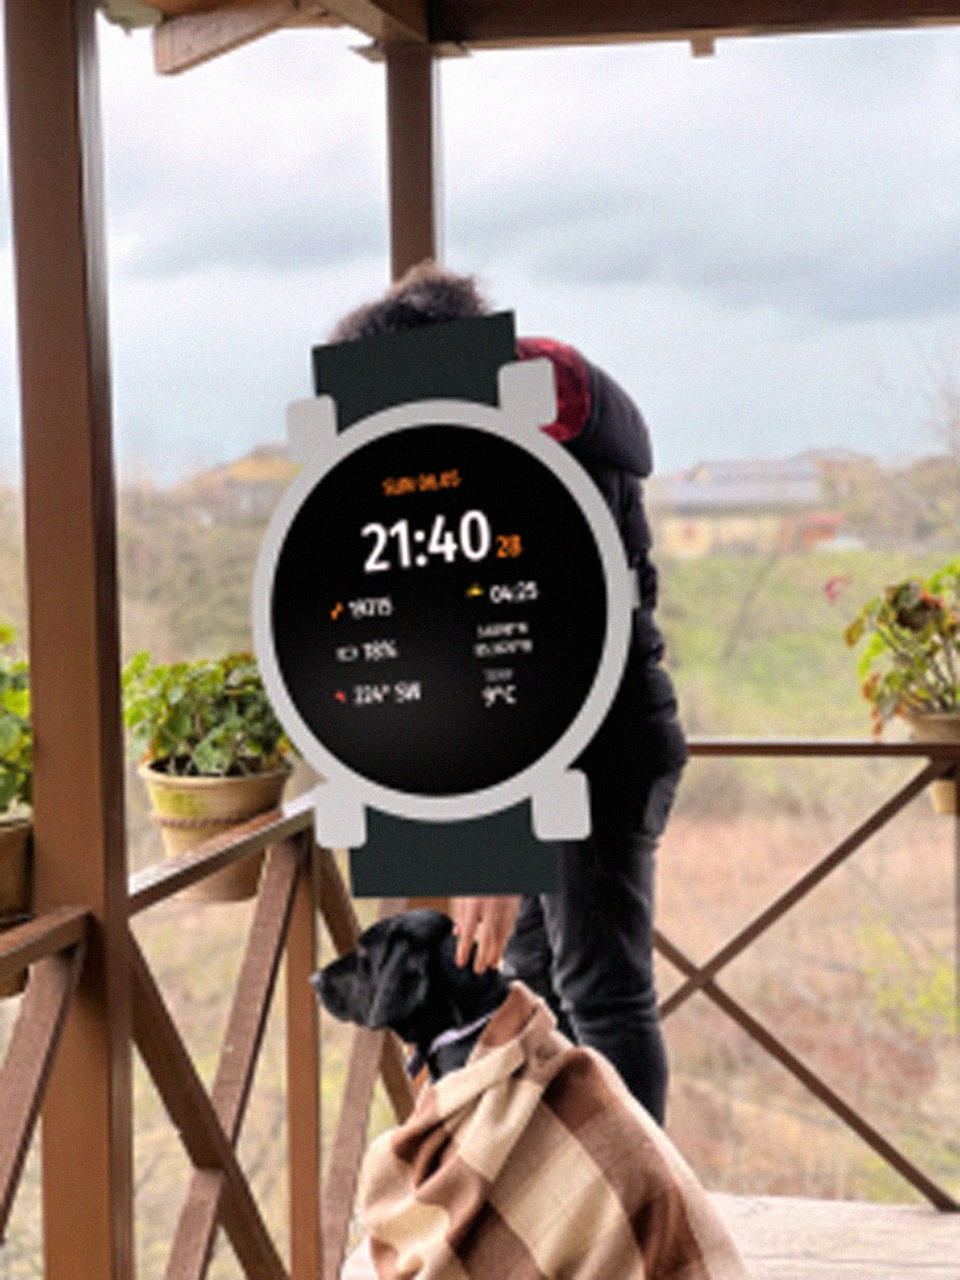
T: 21:40
